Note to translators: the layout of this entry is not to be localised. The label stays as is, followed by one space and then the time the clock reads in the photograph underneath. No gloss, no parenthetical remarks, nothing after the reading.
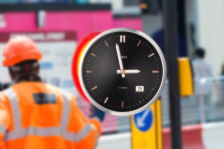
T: 2:58
